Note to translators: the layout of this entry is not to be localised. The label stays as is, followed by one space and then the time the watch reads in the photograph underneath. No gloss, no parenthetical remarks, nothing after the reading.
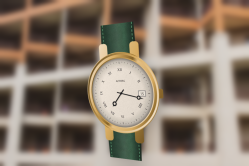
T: 7:17
